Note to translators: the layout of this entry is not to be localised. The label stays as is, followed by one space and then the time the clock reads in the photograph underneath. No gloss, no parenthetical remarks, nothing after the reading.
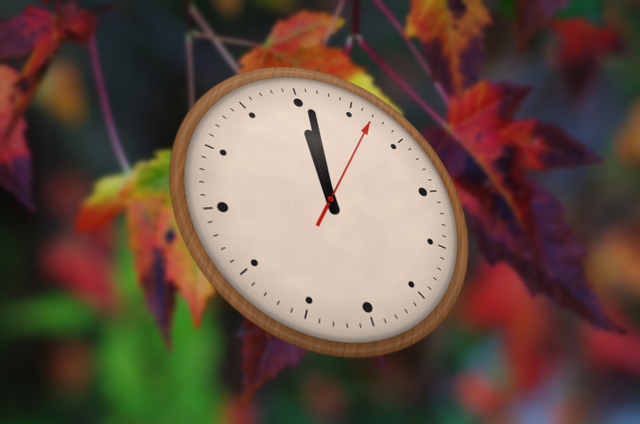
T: 12:01:07
